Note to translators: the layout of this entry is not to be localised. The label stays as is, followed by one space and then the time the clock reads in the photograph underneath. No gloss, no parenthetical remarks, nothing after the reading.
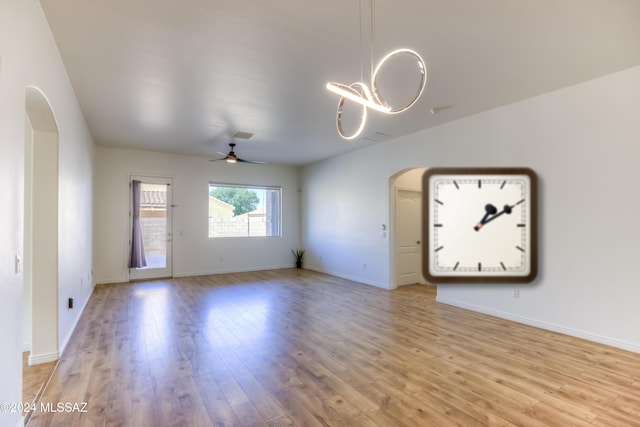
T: 1:10
